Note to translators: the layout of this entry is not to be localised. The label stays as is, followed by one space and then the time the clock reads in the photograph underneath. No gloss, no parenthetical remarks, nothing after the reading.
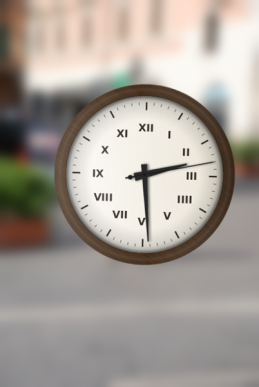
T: 2:29:13
